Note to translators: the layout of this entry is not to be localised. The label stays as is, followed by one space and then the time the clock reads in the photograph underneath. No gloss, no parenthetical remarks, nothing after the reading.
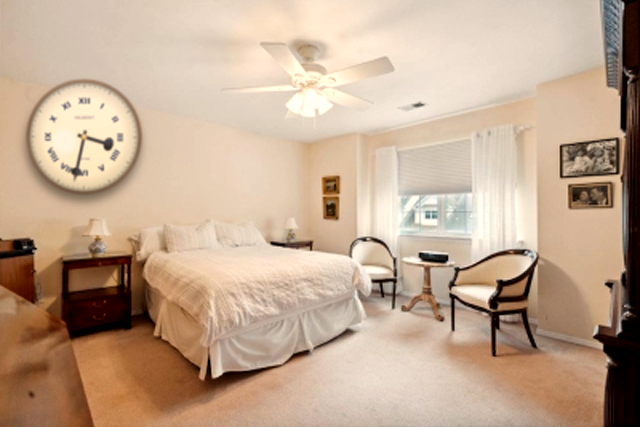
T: 3:32
